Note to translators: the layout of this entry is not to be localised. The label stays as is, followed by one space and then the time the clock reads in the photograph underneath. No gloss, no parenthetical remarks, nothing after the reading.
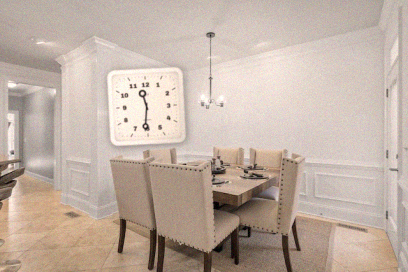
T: 11:31
